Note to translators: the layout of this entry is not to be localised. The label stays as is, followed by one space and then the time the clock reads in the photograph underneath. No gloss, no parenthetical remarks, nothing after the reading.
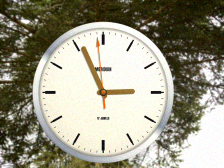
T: 2:55:59
